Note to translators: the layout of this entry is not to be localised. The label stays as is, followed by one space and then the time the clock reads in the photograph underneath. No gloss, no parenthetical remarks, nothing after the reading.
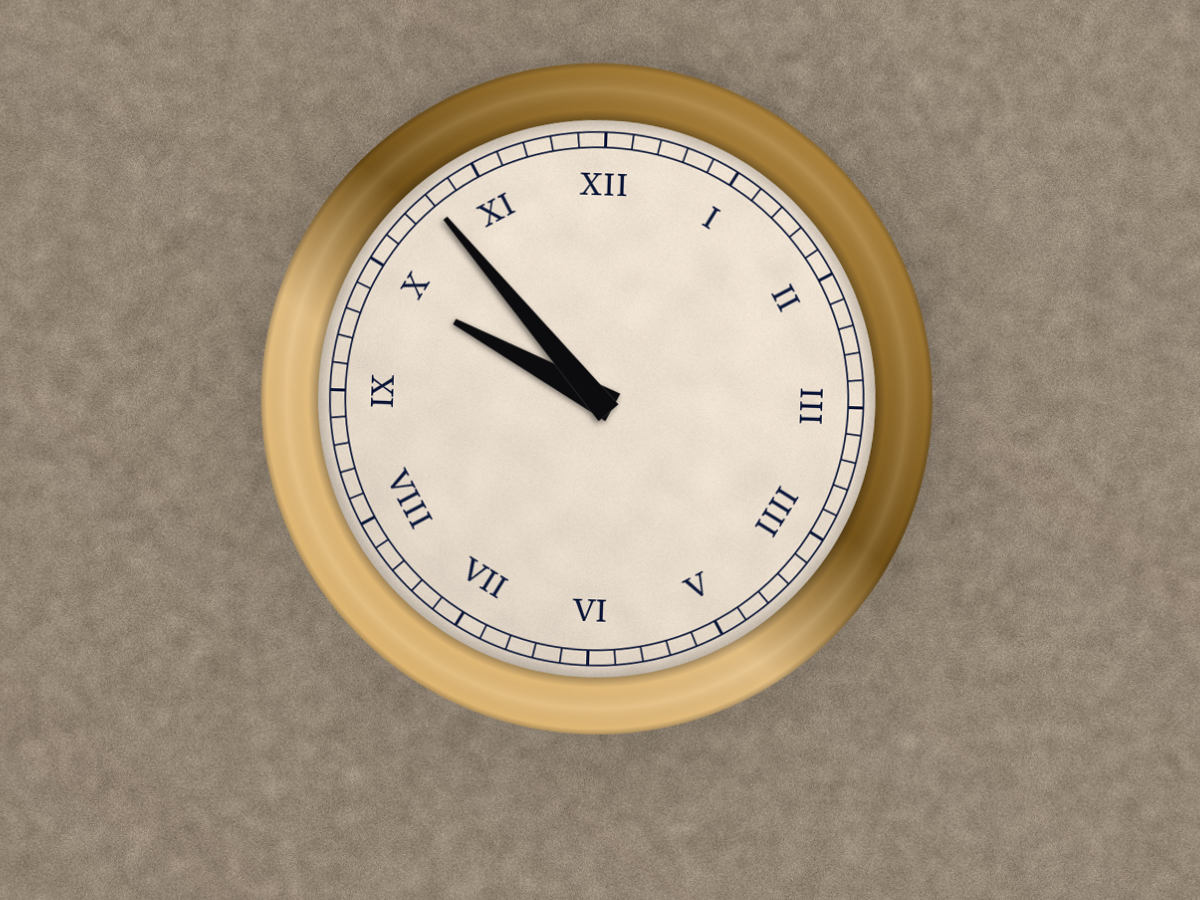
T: 9:53
